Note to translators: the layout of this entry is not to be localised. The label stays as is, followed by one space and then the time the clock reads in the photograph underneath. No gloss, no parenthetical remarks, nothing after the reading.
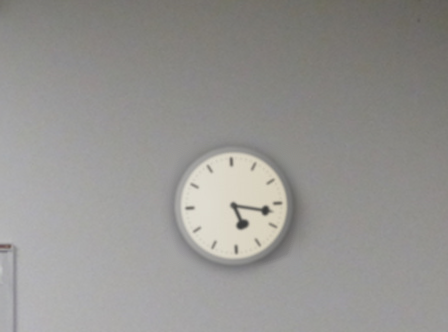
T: 5:17
